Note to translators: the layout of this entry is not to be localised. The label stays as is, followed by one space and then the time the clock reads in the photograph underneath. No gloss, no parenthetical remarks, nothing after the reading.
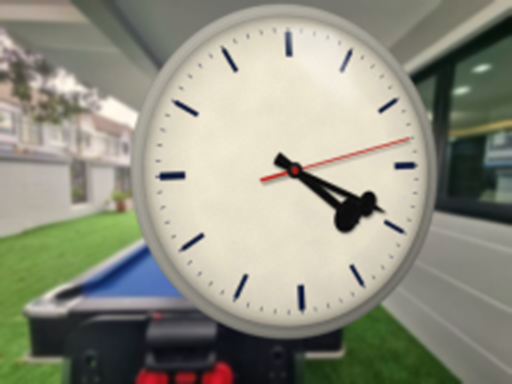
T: 4:19:13
